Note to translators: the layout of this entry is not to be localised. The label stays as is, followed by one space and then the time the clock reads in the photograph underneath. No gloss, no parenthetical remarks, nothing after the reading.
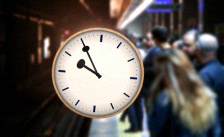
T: 9:55
